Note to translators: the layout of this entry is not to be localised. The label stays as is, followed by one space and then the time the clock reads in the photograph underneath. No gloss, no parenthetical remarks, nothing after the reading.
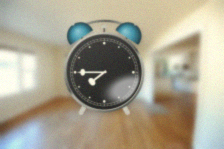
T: 7:45
